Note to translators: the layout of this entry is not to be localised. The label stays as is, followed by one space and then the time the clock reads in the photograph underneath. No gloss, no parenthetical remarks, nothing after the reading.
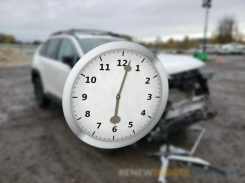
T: 6:02
